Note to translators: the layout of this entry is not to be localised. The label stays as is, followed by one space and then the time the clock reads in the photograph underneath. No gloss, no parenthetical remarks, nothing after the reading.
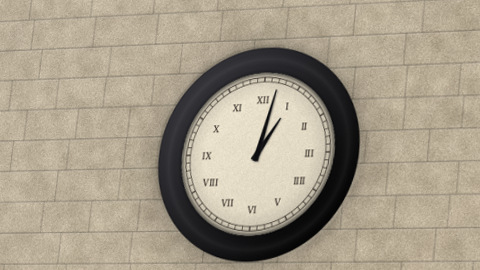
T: 1:02
